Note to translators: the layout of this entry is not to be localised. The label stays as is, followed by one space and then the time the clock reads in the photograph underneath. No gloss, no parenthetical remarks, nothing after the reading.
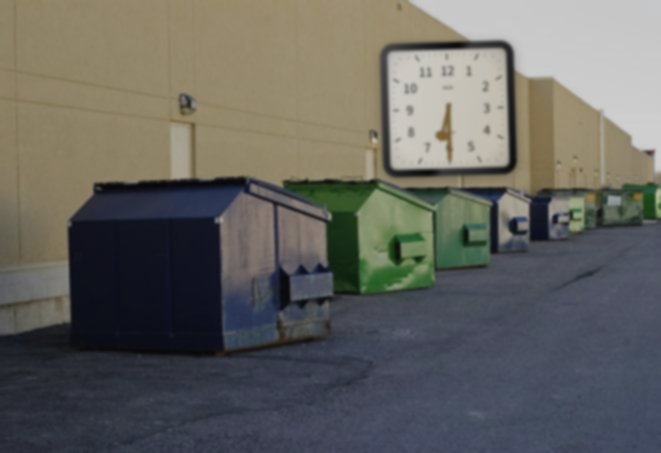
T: 6:30
